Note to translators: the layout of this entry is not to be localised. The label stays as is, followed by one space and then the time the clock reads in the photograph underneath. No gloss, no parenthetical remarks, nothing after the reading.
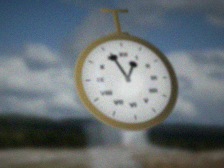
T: 12:56
